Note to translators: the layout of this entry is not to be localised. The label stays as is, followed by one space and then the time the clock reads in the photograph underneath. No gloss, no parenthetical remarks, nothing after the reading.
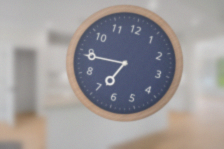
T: 6:44
